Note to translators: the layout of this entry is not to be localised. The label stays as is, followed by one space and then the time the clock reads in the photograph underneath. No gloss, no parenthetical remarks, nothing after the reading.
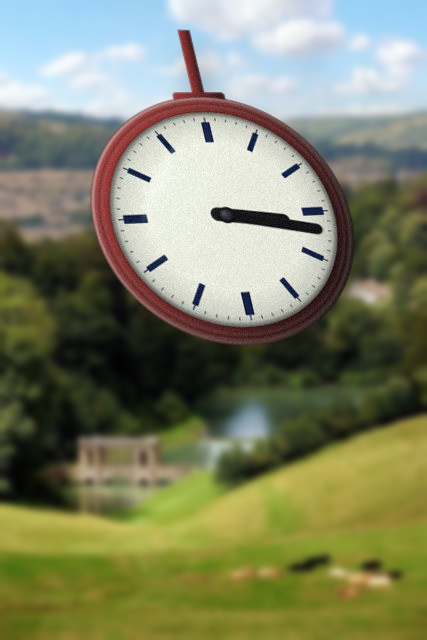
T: 3:17
